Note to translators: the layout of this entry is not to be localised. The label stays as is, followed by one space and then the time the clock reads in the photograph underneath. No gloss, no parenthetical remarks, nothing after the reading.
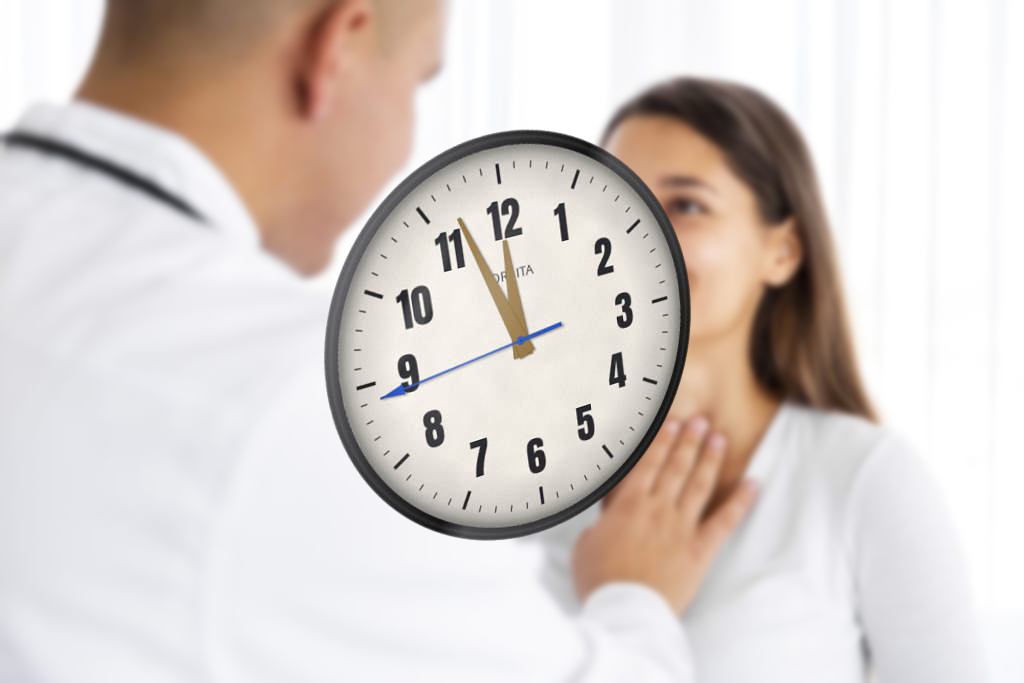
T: 11:56:44
